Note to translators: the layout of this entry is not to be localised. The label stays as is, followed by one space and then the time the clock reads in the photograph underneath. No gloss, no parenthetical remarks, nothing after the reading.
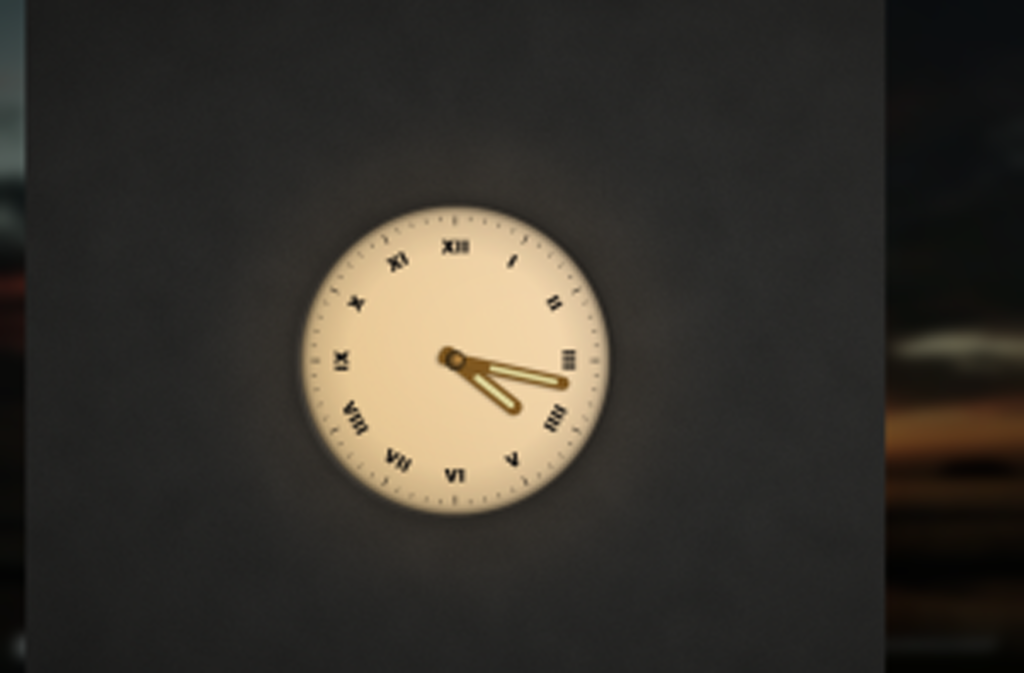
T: 4:17
